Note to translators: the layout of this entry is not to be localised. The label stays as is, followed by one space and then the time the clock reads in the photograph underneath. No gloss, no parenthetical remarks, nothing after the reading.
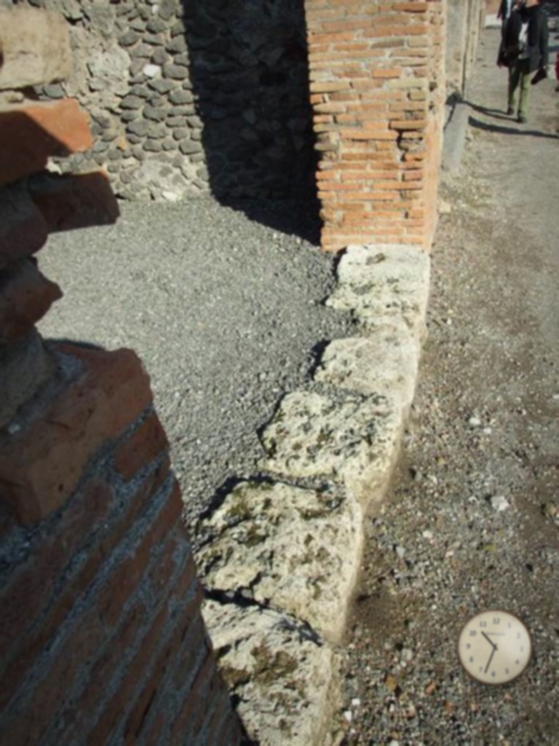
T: 10:33
